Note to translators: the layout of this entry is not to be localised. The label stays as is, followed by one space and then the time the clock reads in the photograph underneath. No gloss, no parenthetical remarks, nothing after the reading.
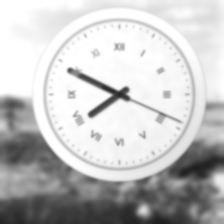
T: 7:49:19
